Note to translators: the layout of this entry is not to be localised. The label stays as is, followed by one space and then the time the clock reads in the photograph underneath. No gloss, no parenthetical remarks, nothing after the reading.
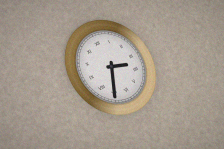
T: 3:35
